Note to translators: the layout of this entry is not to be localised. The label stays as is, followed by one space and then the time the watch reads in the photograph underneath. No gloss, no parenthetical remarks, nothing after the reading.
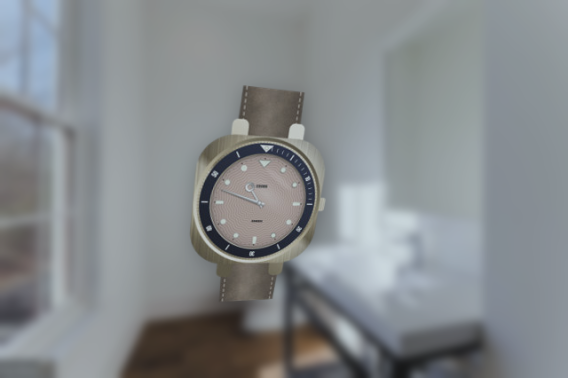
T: 10:48
